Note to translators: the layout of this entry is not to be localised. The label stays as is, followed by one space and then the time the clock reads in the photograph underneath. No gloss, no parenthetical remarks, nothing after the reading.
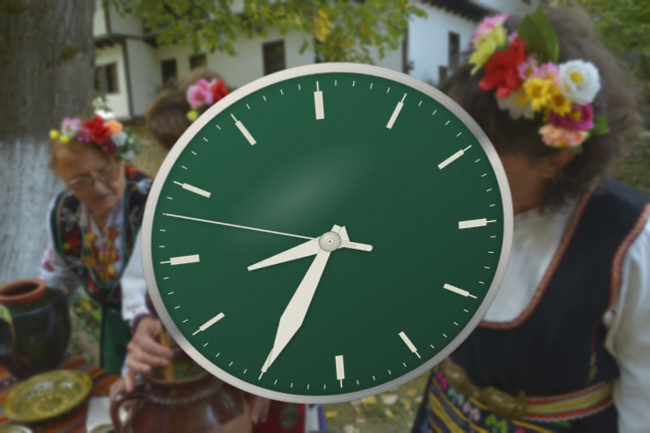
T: 8:34:48
